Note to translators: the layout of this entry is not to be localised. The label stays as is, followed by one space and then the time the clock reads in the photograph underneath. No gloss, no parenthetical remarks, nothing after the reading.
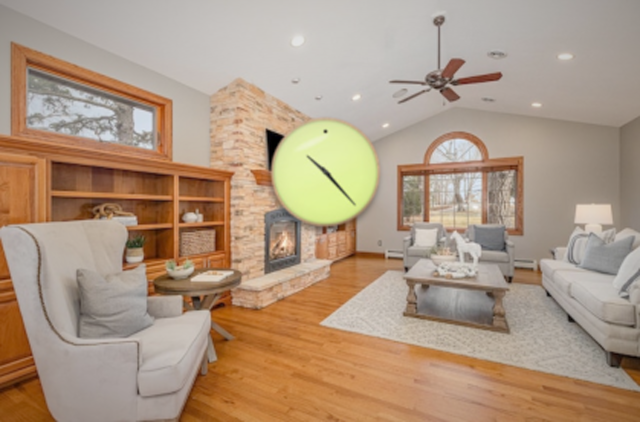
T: 10:23
